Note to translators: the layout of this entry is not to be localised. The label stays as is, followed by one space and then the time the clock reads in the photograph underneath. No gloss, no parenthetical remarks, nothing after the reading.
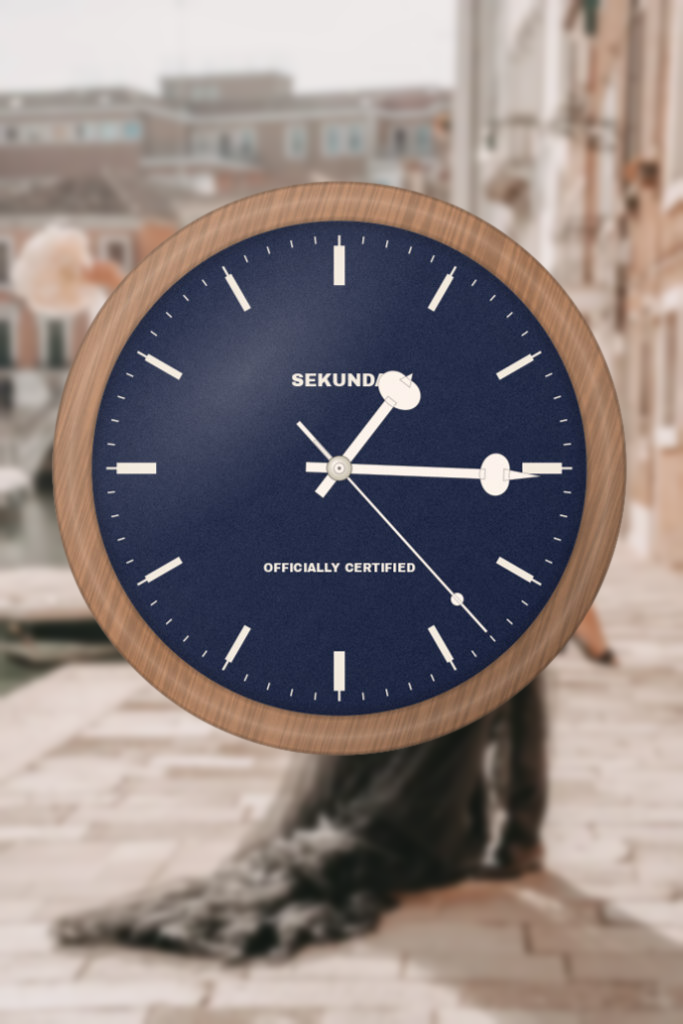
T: 1:15:23
